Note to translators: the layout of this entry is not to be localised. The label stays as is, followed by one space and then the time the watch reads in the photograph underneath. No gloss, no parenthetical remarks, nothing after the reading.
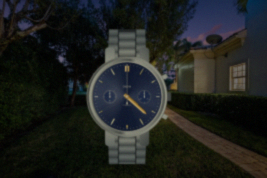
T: 4:22
